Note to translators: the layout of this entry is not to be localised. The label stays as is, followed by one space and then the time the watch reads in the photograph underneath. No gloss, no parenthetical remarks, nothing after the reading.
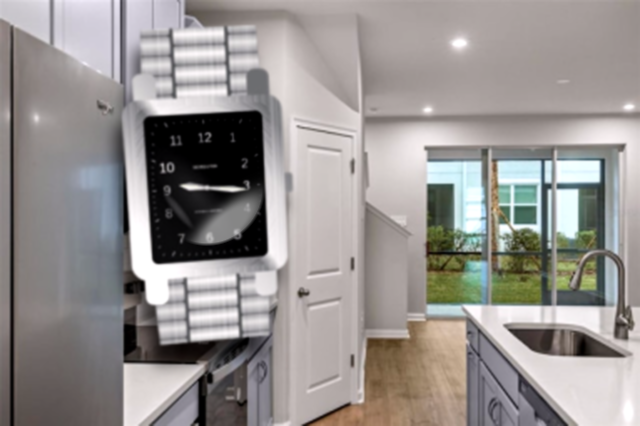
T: 9:16
